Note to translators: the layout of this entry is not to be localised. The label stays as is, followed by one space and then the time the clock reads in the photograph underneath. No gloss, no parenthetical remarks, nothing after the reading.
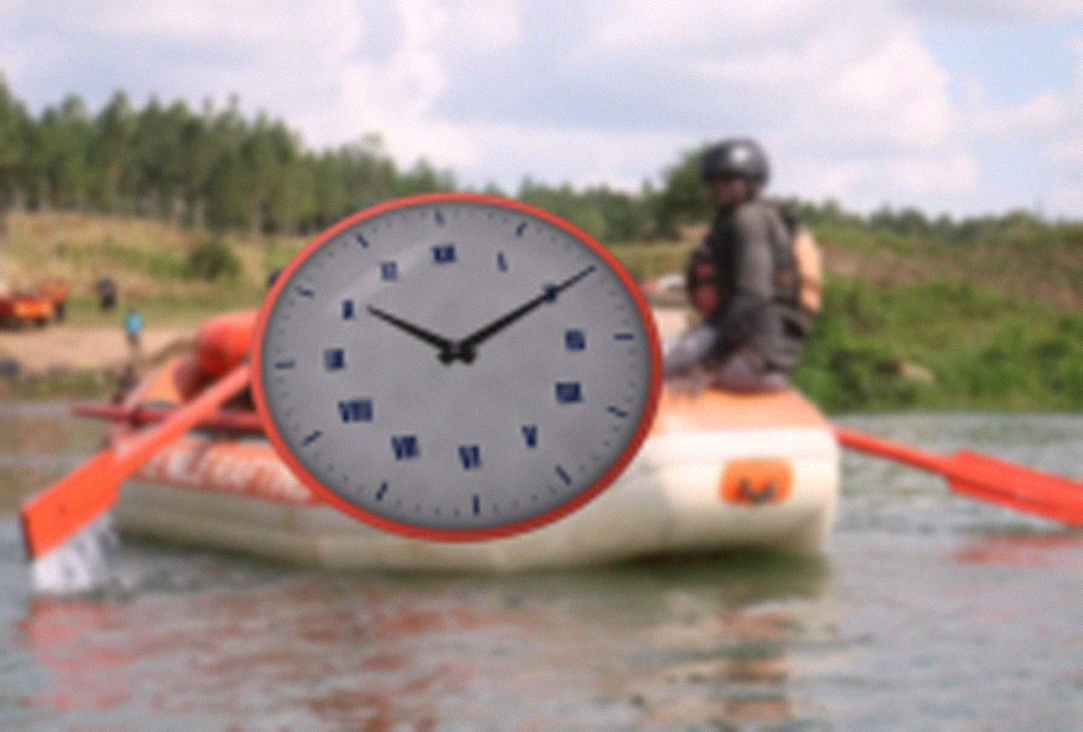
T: 10:10
